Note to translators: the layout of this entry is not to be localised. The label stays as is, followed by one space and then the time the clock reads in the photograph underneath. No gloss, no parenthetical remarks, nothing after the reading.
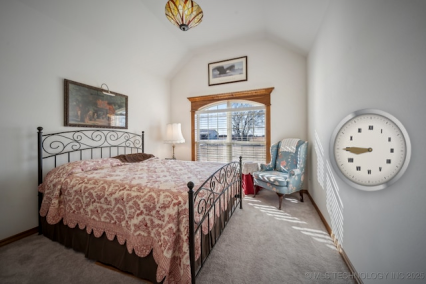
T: 8:45
